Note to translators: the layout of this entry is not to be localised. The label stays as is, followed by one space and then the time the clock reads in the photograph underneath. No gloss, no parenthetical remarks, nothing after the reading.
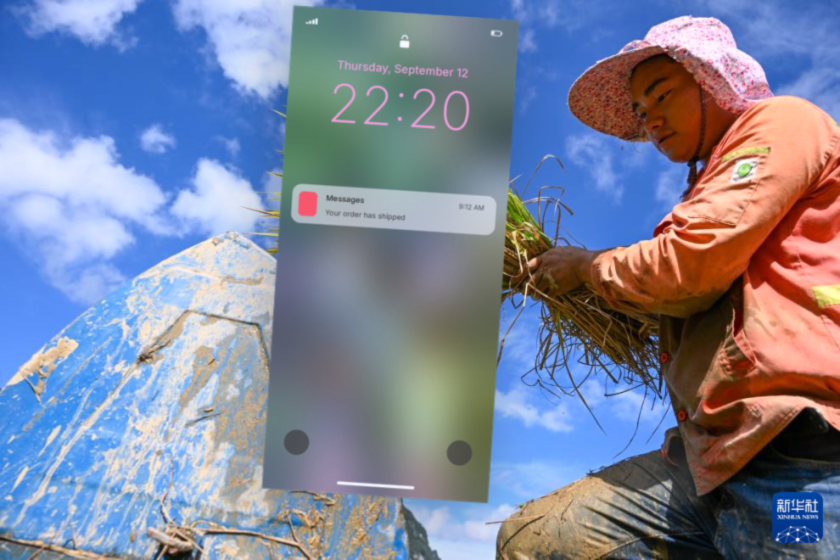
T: 22:20
